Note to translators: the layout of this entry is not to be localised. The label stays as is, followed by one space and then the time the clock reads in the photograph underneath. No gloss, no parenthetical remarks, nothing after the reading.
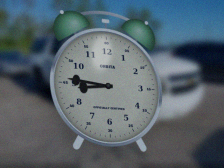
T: 8:46
